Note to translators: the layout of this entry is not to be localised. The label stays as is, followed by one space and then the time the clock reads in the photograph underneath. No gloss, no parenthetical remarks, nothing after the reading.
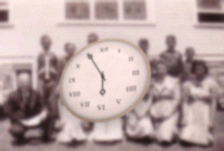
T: 5:55
